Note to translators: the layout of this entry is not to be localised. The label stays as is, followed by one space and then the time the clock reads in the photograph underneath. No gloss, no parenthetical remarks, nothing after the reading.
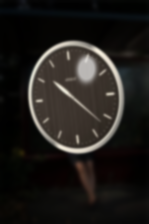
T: 10:22
